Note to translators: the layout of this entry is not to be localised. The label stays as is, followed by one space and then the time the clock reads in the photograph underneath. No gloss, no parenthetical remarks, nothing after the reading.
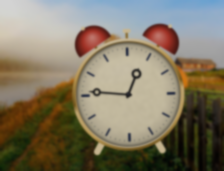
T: 12:46
